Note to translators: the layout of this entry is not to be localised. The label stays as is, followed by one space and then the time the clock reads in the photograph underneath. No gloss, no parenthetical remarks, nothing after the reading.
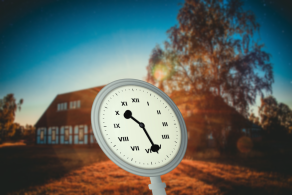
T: 10:27
